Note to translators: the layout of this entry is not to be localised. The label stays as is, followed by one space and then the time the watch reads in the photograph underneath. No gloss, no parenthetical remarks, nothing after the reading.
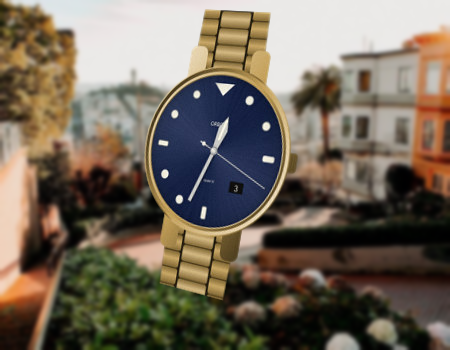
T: 12:33:19
